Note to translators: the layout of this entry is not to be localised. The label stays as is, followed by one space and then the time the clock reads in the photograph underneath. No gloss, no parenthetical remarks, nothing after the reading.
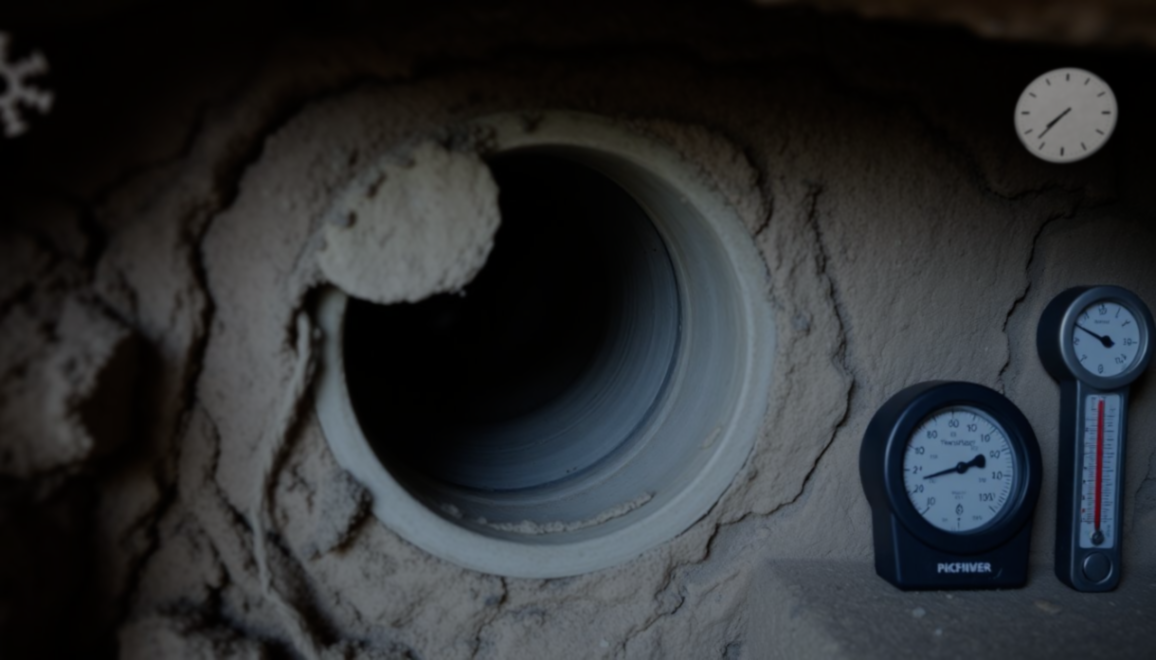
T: 7:37
